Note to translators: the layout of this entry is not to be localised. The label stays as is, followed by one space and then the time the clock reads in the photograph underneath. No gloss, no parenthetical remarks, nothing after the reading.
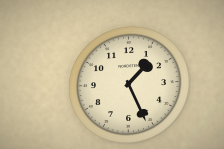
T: 1:26
